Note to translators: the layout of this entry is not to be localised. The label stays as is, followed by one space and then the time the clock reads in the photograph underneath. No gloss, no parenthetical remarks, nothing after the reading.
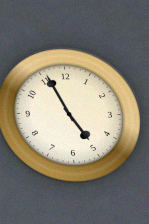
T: 4:56
